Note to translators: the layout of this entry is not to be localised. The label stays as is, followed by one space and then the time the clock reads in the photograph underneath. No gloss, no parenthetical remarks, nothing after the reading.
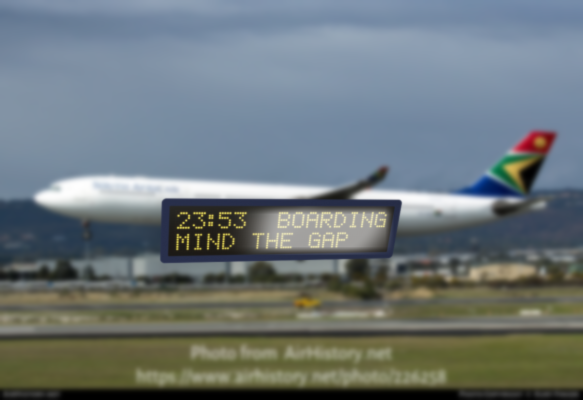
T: 23:53
